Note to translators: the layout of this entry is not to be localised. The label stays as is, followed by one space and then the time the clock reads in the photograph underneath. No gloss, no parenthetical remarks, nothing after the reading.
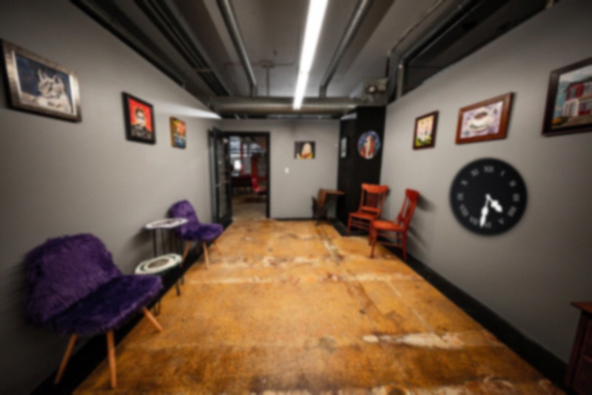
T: 4:32
